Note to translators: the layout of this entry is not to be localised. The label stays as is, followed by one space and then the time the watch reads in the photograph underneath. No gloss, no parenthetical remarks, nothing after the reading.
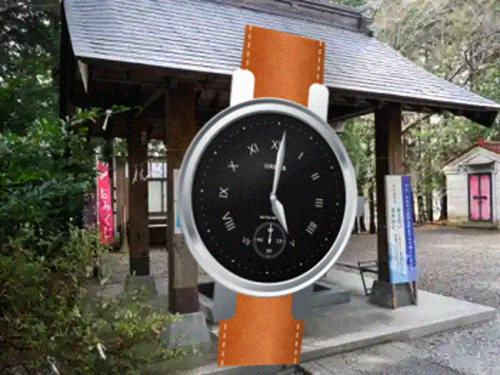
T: 5:01
